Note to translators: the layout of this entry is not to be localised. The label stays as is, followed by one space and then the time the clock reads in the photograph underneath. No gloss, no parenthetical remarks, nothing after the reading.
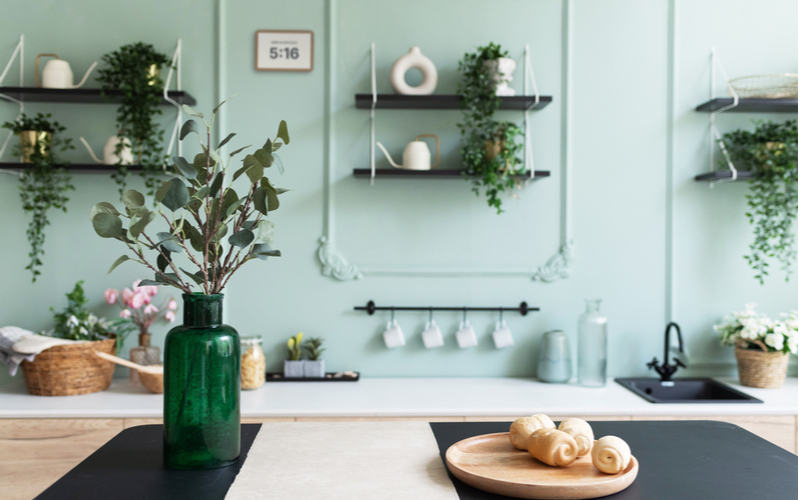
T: 5:16
